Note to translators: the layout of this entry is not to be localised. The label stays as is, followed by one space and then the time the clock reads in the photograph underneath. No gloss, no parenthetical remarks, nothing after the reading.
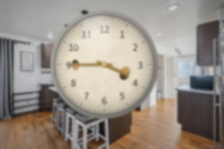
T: 3:45
